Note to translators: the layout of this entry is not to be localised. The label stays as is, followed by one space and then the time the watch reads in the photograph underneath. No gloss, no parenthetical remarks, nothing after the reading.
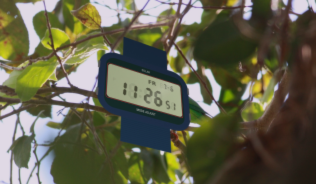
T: 11:26:51
